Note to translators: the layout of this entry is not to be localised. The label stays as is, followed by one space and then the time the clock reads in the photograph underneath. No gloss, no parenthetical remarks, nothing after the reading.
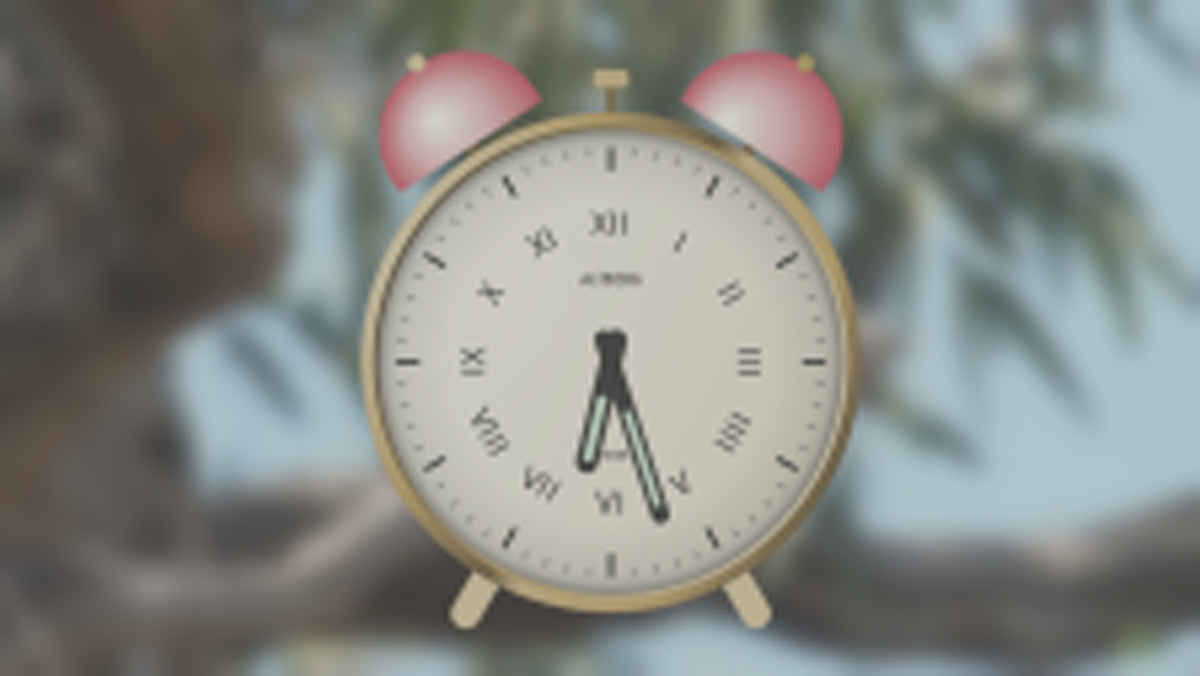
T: 6:27
